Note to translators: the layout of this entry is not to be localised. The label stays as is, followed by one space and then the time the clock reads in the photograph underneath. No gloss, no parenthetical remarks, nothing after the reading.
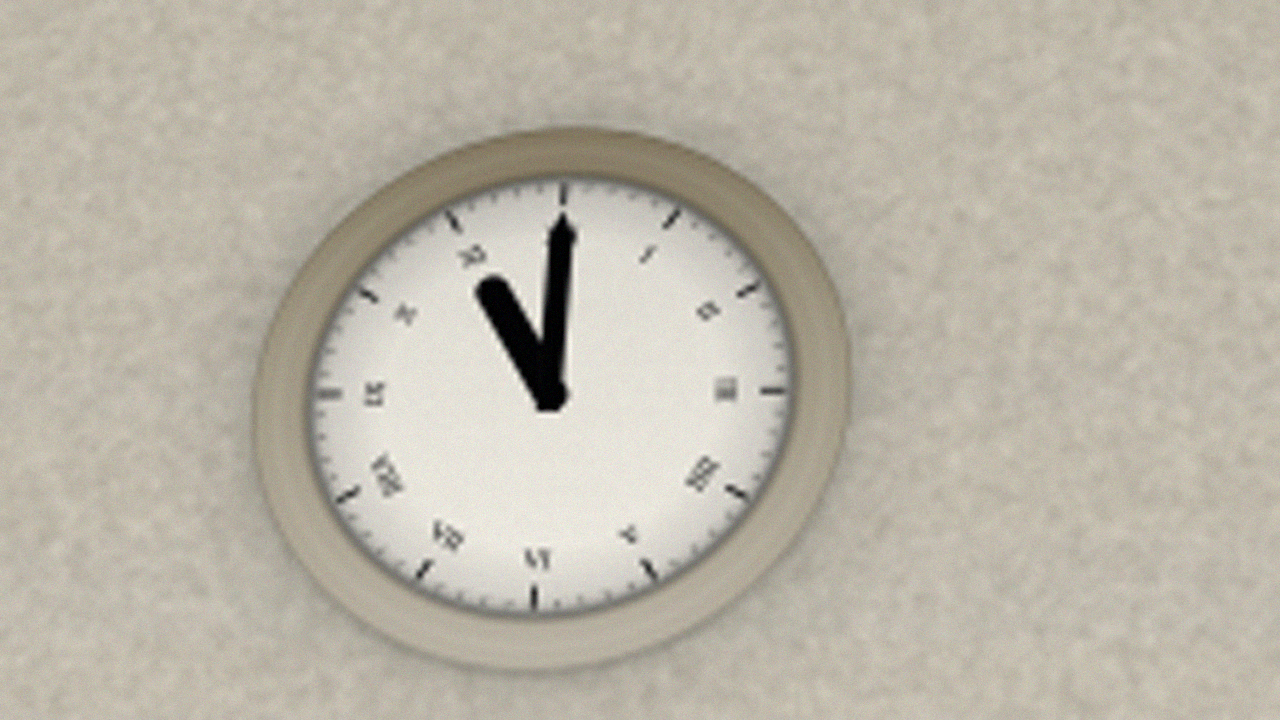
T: 11:00
